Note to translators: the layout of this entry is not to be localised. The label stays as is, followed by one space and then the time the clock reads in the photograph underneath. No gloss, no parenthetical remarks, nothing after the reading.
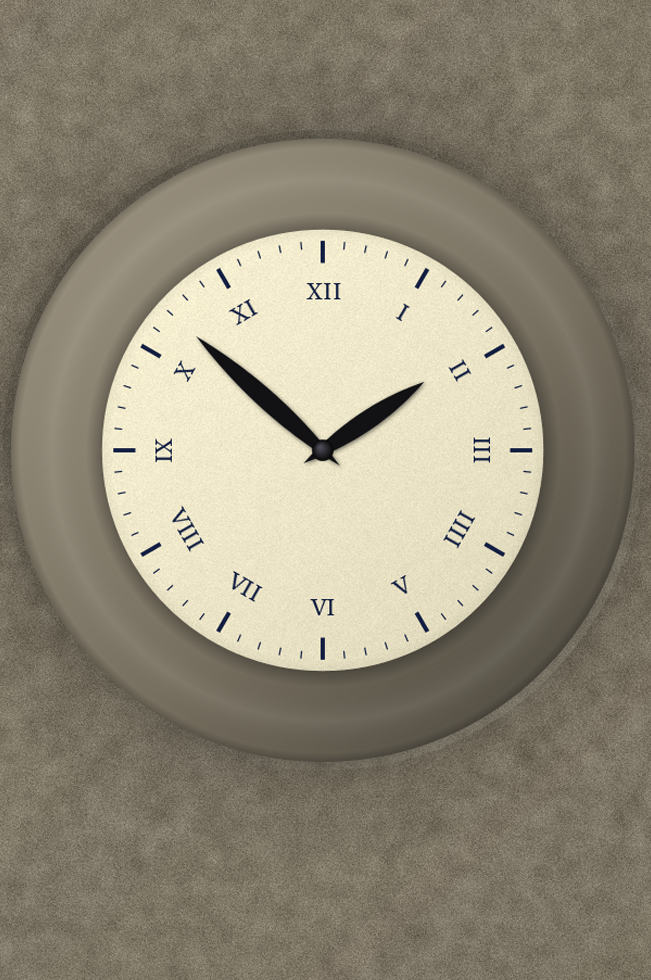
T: 1:52
